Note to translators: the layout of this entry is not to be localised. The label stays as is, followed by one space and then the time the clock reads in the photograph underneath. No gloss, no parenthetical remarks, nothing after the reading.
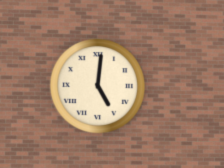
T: 5:01
